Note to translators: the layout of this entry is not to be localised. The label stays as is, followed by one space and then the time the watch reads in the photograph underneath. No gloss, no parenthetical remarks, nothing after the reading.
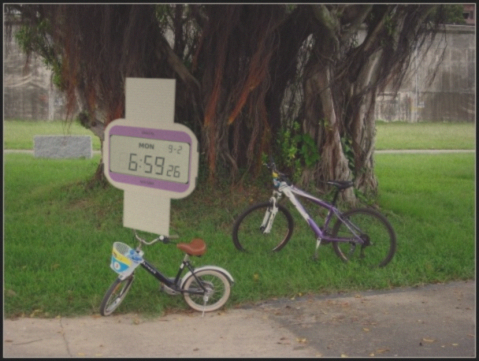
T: 6:59:26
